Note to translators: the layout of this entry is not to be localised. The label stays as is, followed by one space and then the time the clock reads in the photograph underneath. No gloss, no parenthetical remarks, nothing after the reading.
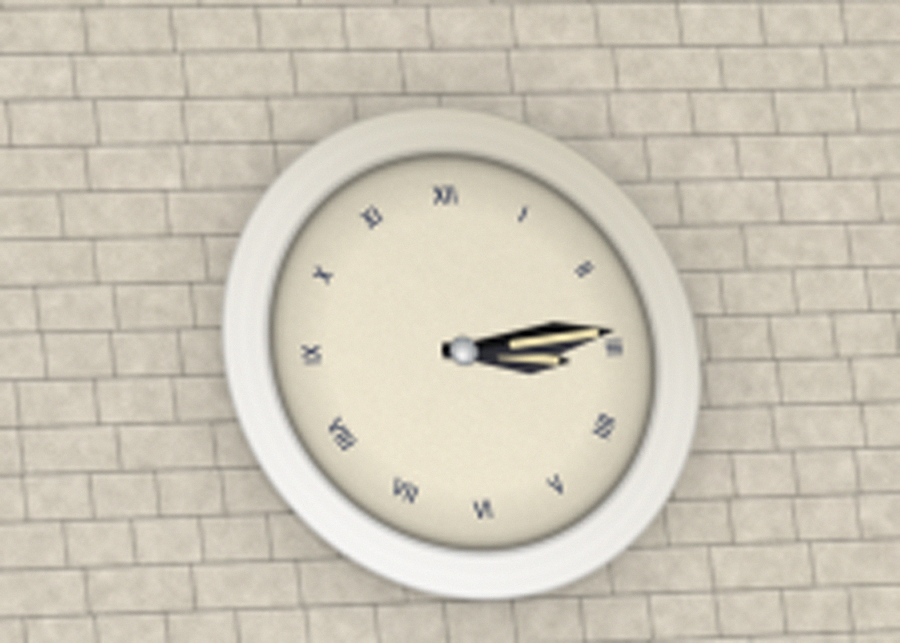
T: 3:14
